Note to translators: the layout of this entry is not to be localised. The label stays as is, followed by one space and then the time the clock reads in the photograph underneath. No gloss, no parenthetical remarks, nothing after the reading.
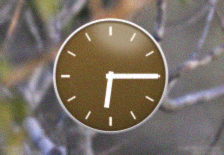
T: 6:15
